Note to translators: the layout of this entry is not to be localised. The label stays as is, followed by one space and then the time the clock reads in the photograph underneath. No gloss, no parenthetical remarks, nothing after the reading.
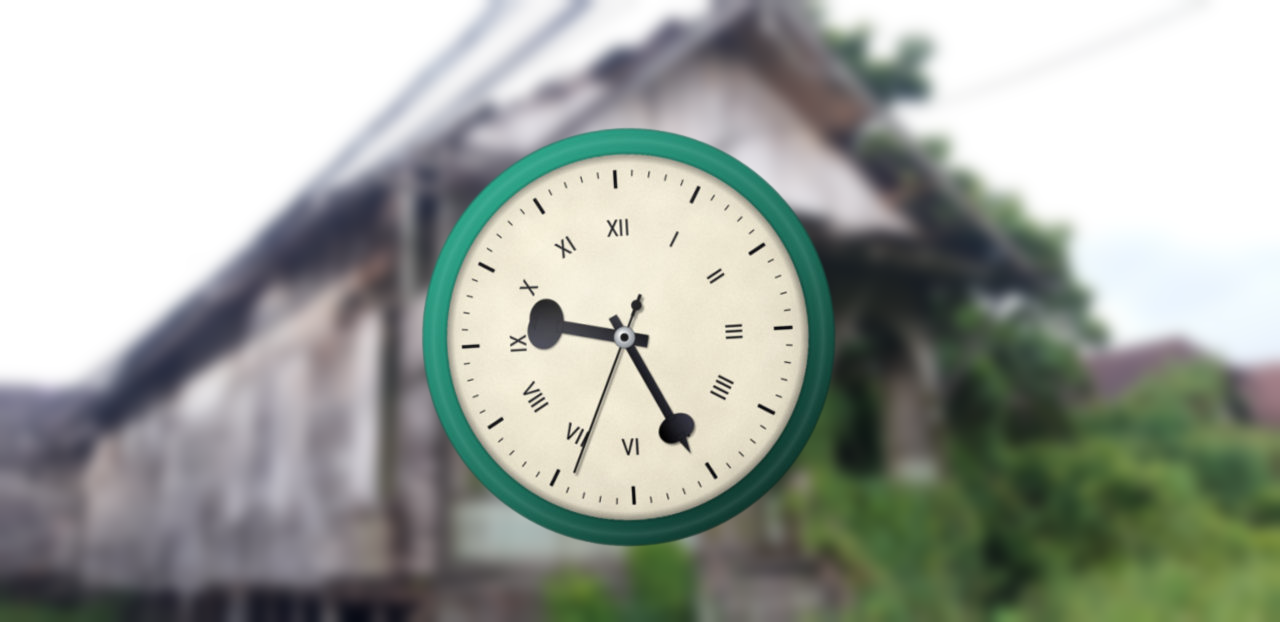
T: 9:25:34
